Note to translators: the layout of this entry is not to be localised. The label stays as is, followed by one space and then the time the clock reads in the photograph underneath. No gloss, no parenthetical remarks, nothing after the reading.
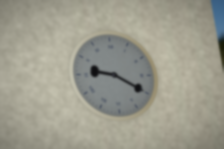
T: 9:20
